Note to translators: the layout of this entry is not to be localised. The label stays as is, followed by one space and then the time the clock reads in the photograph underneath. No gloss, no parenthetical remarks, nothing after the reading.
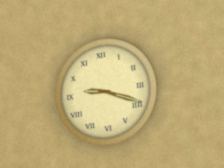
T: 9:19
